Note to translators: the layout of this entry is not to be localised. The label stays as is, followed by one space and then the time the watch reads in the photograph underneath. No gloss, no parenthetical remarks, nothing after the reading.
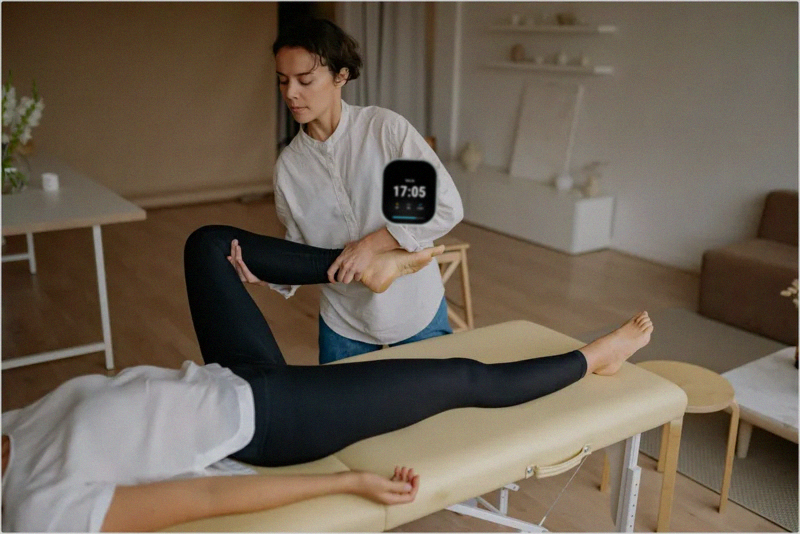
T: 17:05
